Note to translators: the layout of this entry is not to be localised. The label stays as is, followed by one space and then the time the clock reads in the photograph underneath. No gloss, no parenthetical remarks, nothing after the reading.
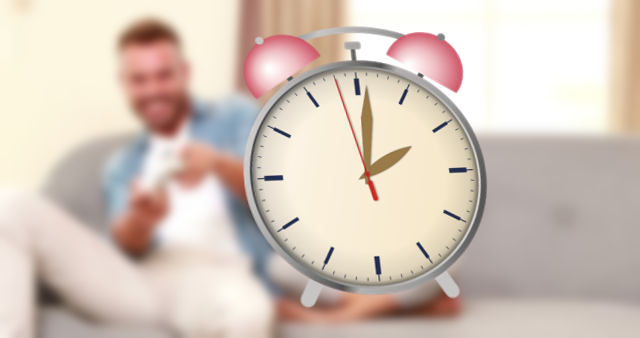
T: 2:00:58
